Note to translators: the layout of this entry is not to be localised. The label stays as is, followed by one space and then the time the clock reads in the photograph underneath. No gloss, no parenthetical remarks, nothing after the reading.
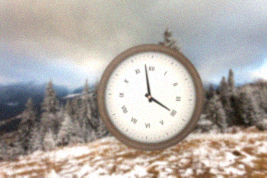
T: 3:58
